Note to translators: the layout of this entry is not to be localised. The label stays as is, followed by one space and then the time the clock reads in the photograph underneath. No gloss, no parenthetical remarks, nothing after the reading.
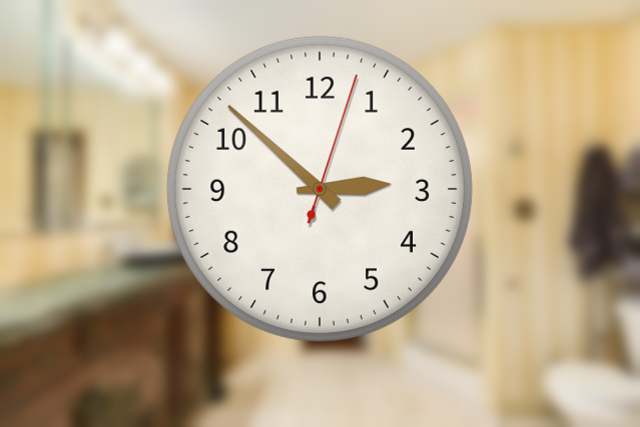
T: 2:52:03
